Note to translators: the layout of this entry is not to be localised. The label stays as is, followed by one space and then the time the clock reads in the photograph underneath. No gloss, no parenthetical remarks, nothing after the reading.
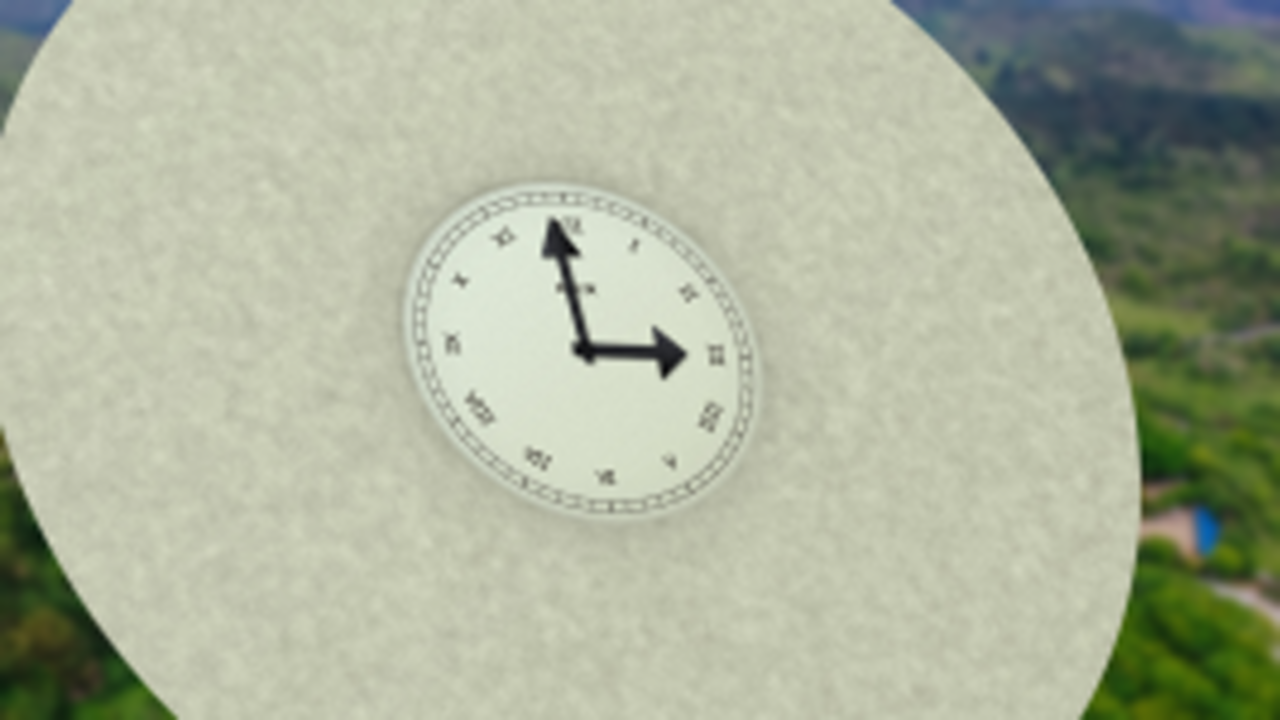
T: 2:59
